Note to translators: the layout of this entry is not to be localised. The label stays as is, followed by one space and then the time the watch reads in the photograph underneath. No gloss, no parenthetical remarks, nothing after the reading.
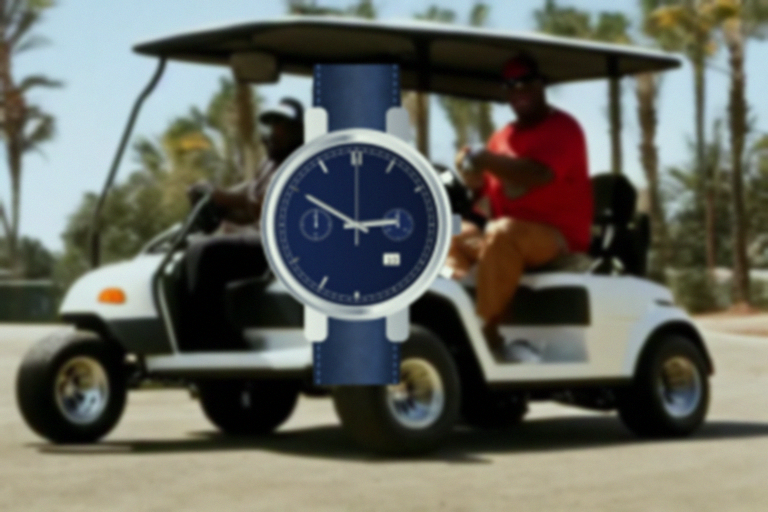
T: 2:50
